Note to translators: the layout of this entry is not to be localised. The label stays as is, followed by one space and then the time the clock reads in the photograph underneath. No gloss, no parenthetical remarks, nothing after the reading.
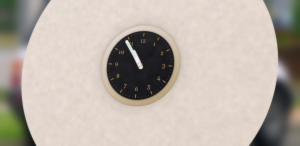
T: 10:54
